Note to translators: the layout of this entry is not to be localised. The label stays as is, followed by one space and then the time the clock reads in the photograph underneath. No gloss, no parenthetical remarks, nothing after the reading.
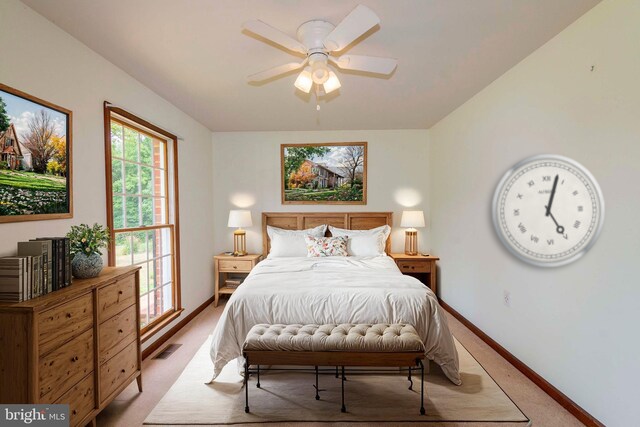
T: 5:03
